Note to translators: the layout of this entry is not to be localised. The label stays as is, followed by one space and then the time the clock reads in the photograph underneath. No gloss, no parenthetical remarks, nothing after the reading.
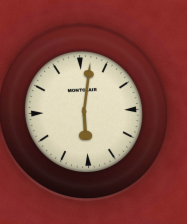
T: 6:02
